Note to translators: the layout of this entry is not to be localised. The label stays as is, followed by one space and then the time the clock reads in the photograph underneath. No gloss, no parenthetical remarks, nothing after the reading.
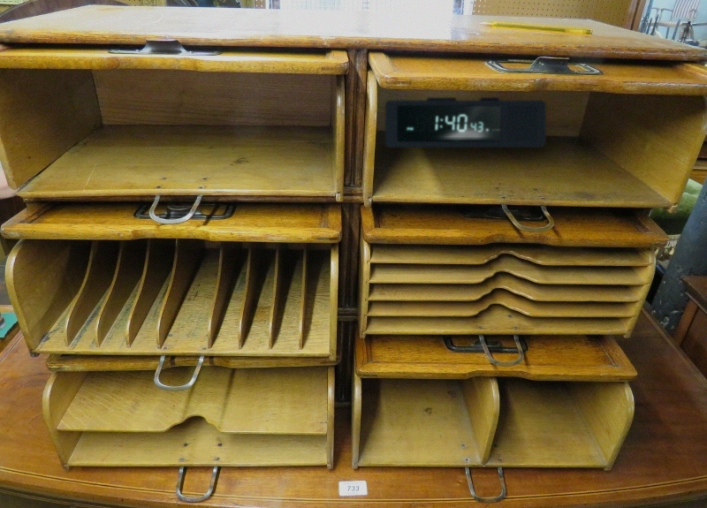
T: 1:40
